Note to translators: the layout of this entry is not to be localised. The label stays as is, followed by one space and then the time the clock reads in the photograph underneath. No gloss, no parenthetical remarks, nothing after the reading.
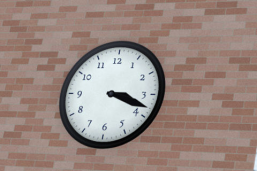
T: 3:18
